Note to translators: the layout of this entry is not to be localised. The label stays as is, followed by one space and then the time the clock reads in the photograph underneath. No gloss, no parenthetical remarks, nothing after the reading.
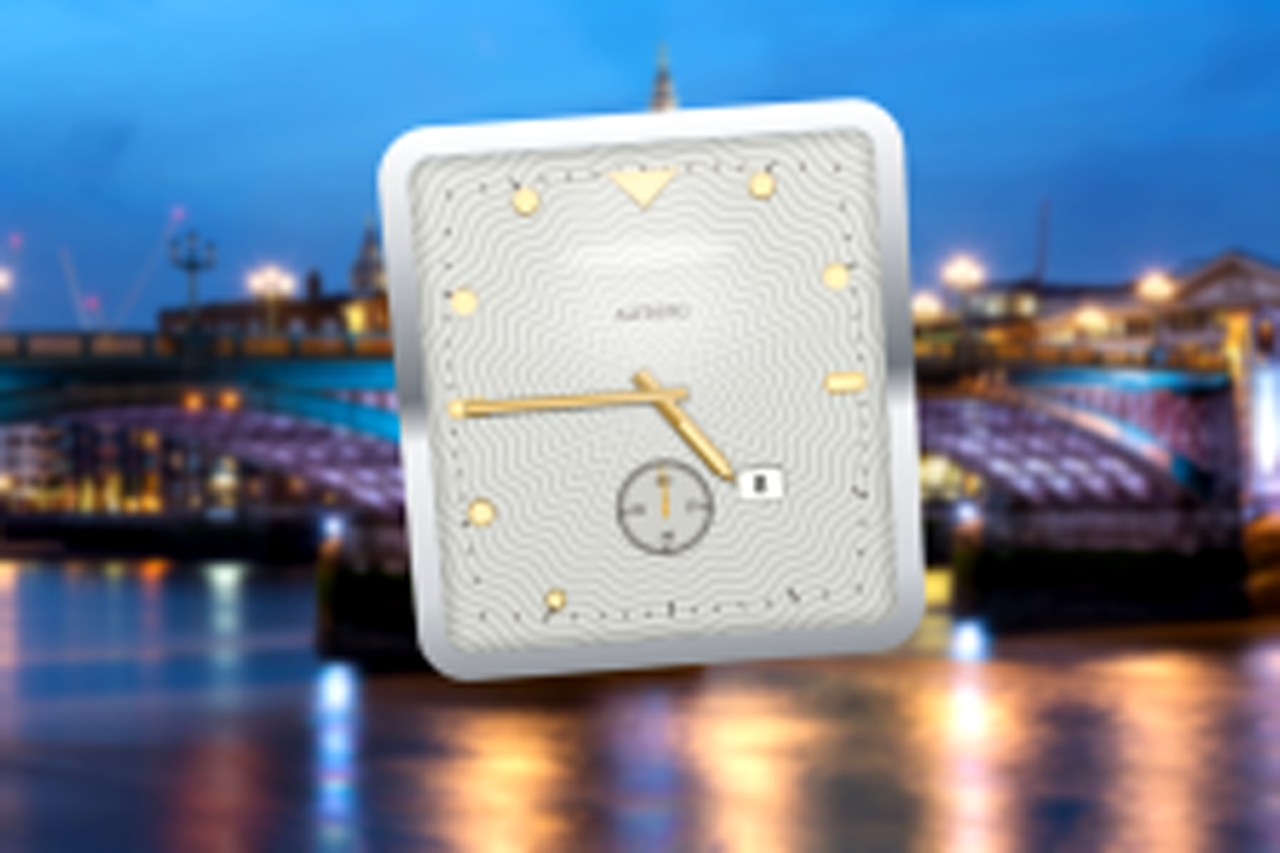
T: 4:45
